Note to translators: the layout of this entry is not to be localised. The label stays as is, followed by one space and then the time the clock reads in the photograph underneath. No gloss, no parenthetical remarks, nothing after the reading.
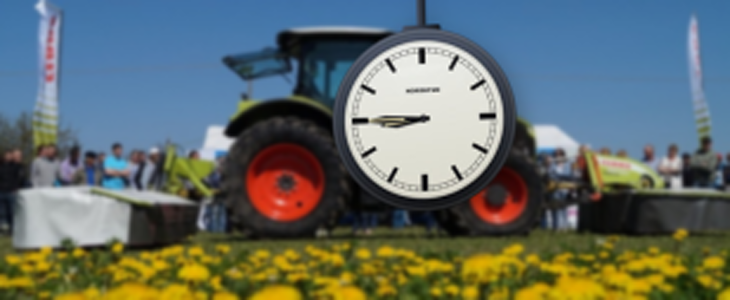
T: 8:45
